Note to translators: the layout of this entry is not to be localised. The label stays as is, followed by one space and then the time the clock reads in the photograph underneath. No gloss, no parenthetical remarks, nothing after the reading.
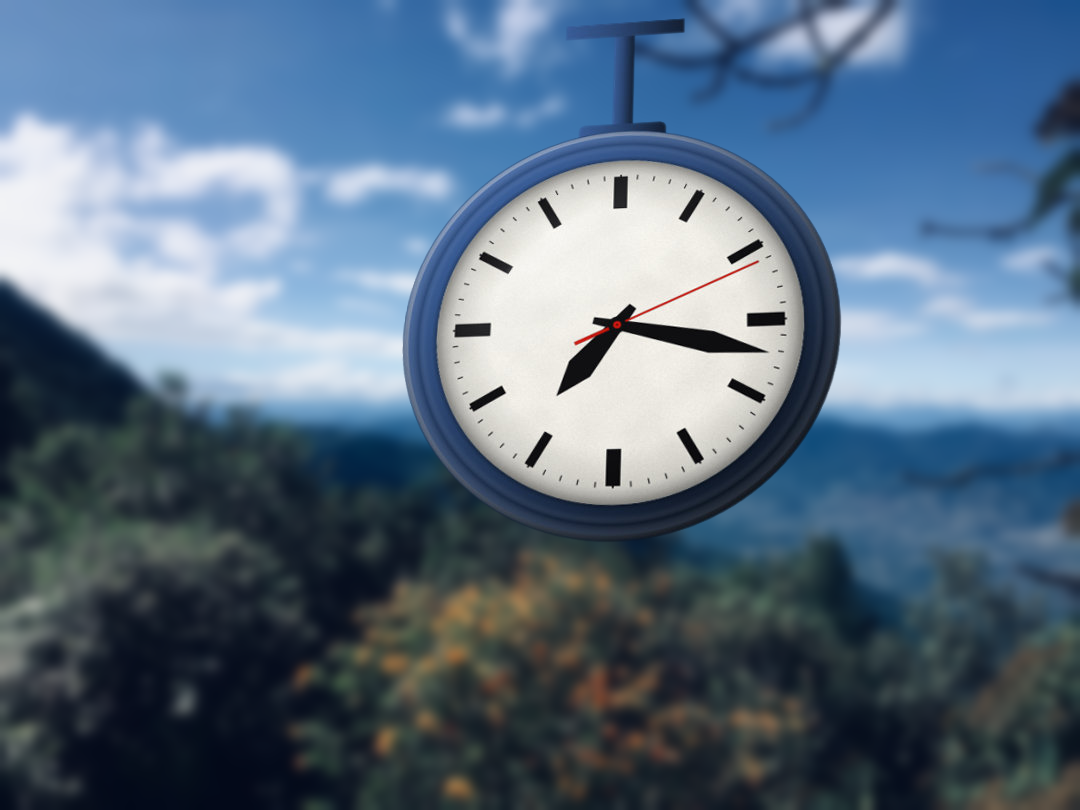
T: 7:17:11
